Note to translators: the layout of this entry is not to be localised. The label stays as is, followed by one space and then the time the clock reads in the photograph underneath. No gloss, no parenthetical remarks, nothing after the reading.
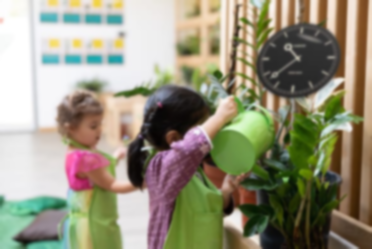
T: 10:38
